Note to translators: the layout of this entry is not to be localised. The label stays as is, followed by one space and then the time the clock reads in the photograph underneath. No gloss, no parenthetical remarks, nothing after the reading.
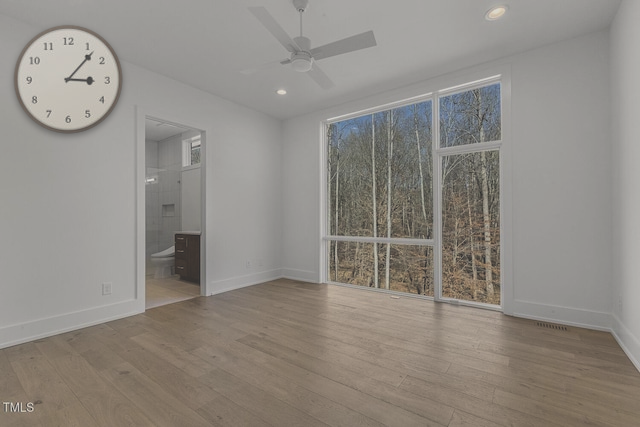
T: 3:07
